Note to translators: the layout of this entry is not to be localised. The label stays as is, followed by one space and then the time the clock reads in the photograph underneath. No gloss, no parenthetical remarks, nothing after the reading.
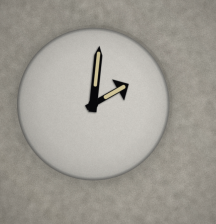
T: 2:01
